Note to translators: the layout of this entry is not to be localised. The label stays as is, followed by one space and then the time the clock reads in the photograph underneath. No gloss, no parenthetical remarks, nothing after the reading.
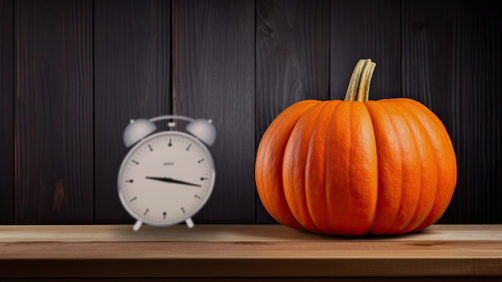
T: 9:17
